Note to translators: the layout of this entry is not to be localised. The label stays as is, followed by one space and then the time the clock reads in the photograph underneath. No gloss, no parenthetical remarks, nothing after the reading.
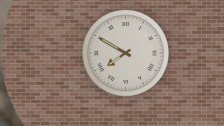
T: 7:50
